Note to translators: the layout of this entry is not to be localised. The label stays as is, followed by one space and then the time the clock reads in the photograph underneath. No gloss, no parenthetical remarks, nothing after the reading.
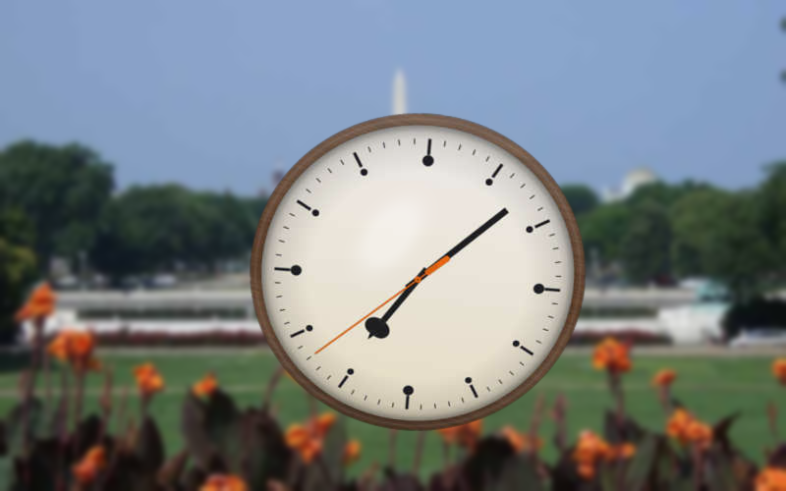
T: 7:07:38
